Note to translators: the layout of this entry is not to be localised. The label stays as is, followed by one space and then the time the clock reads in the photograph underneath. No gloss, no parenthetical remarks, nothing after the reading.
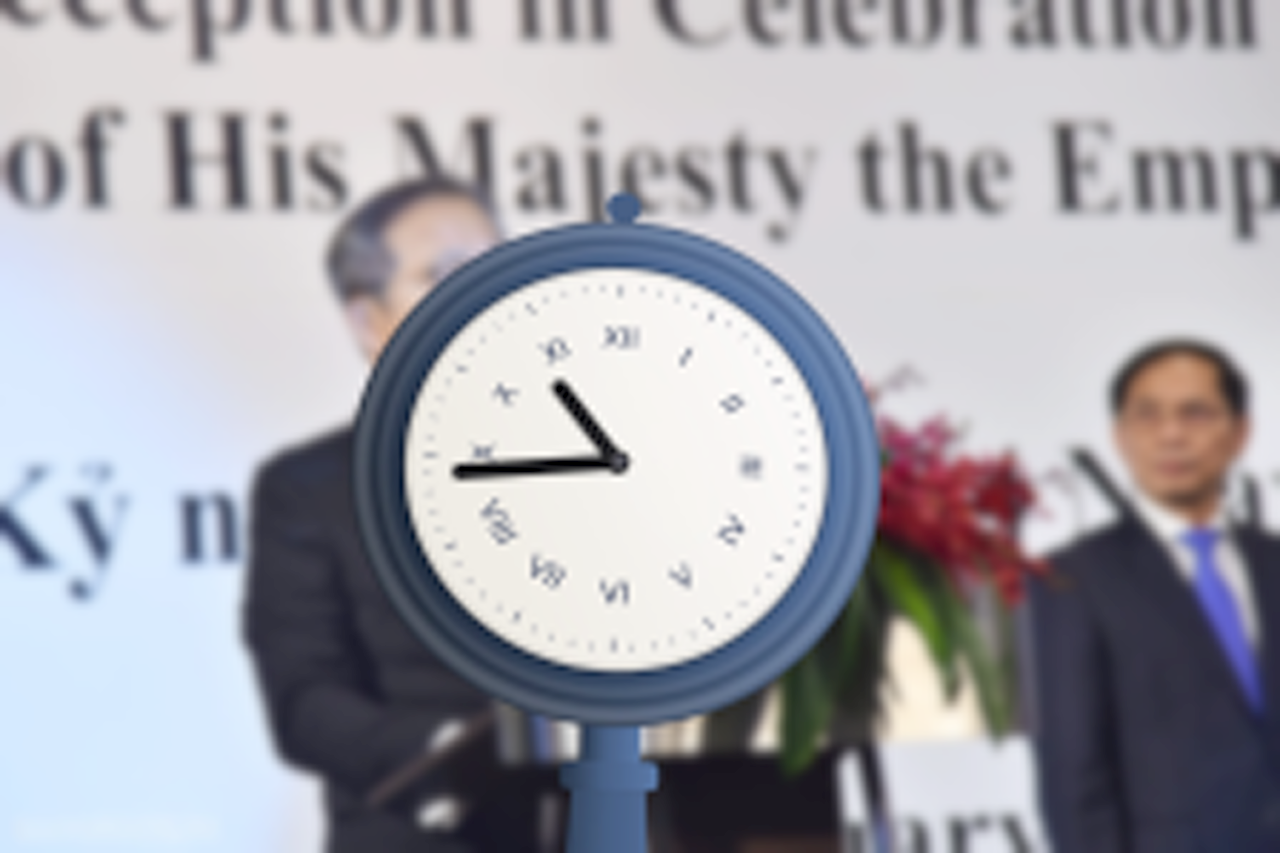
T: 10:44
